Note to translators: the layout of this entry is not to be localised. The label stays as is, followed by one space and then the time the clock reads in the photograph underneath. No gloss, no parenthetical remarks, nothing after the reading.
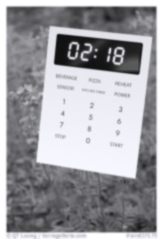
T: 2:18
